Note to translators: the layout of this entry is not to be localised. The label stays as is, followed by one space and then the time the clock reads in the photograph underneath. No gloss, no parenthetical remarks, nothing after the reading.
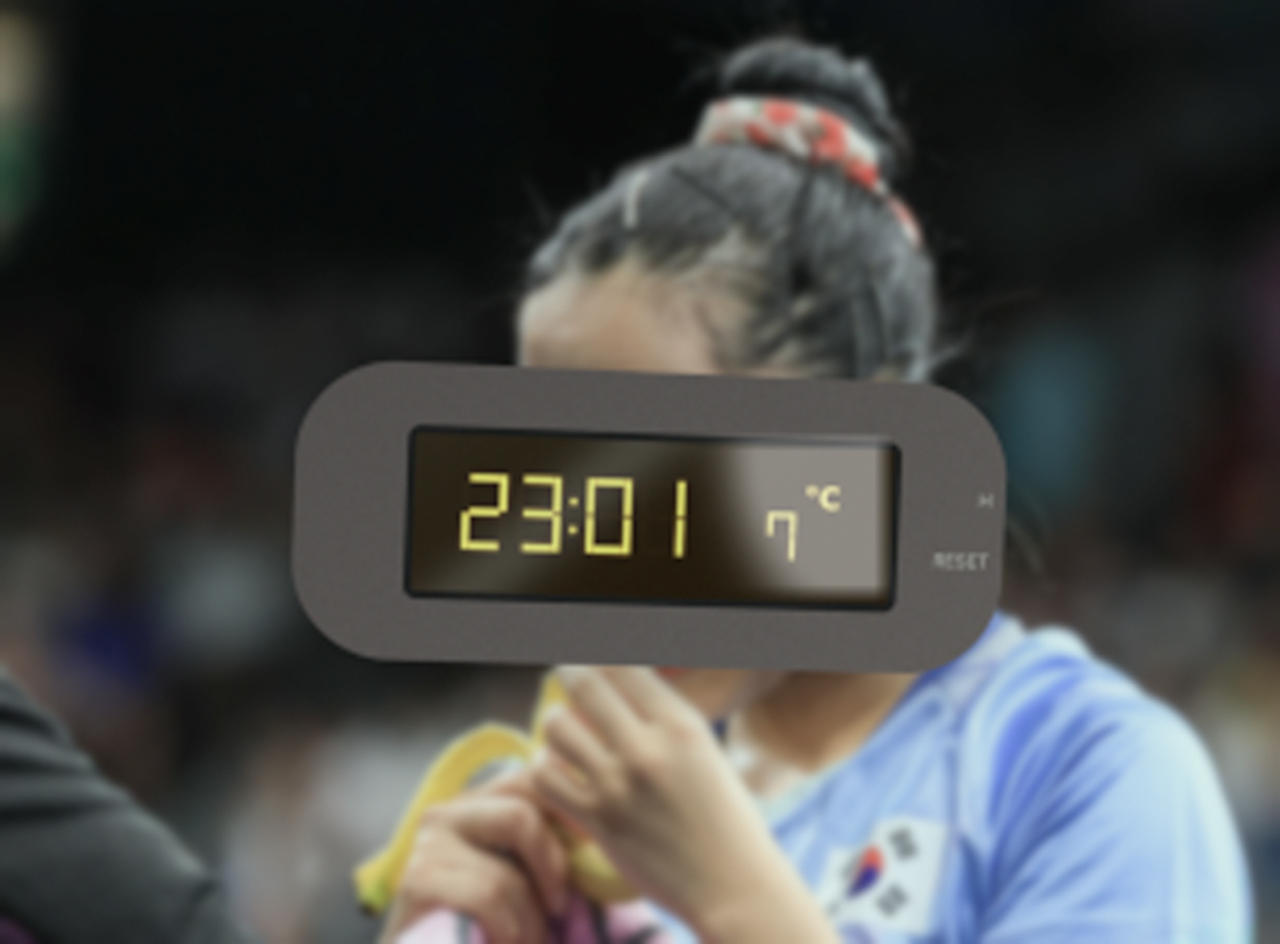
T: 23:01
